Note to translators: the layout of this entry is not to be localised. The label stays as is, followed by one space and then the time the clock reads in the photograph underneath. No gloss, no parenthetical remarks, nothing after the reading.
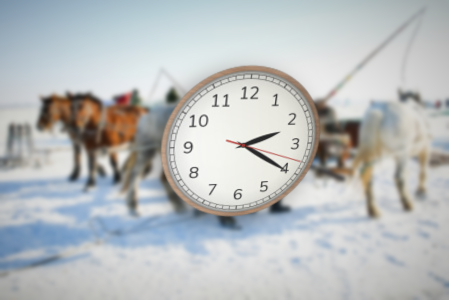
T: 2:20:18
